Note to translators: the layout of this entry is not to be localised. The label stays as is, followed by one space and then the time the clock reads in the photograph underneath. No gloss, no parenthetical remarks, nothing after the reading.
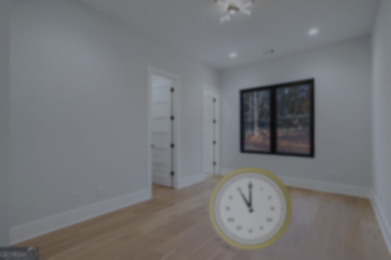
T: 11:00
